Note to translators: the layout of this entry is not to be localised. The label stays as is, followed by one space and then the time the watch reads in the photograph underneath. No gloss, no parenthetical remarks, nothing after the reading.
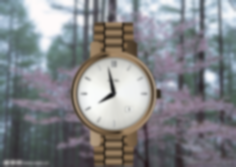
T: 7:58
